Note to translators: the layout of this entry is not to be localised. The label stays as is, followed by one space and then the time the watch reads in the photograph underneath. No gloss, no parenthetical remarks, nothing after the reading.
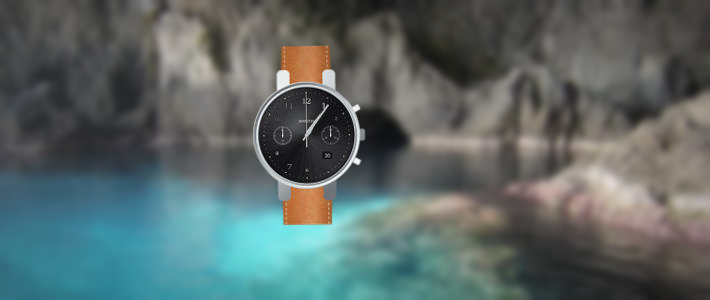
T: 1:06
